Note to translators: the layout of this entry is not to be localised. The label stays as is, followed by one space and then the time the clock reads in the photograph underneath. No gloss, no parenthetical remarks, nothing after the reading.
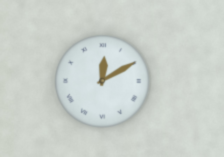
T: 12:10
